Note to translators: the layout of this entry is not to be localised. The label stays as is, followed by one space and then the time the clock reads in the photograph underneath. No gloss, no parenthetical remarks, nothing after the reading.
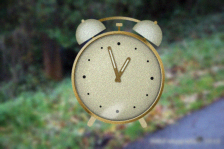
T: 12:57
